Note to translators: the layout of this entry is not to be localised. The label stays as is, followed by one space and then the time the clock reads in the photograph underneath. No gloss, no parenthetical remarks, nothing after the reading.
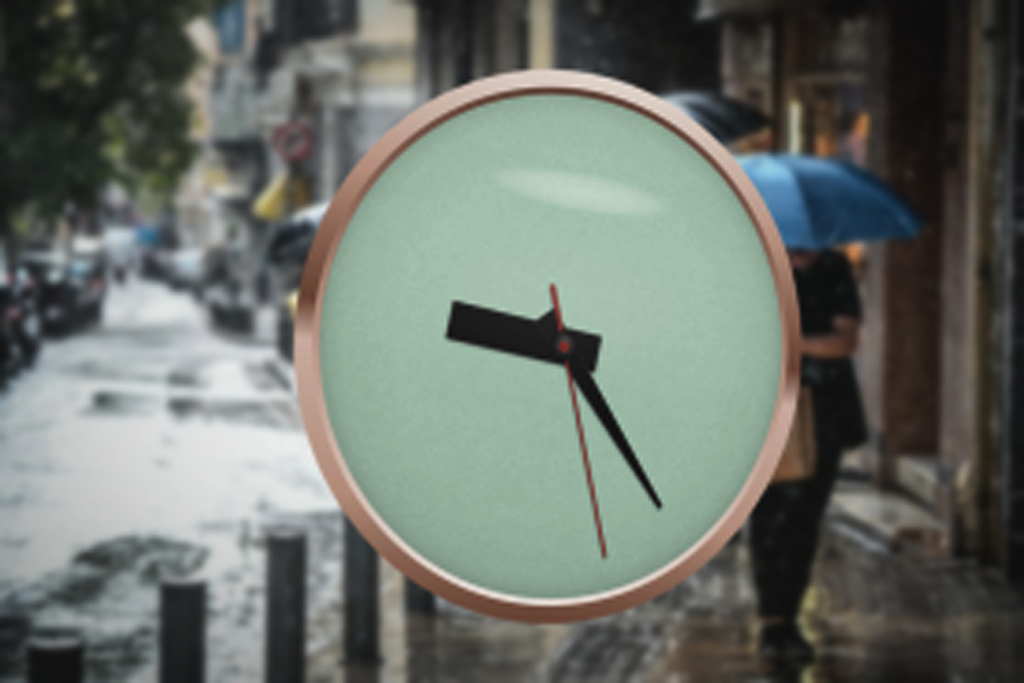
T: 9:24:28
